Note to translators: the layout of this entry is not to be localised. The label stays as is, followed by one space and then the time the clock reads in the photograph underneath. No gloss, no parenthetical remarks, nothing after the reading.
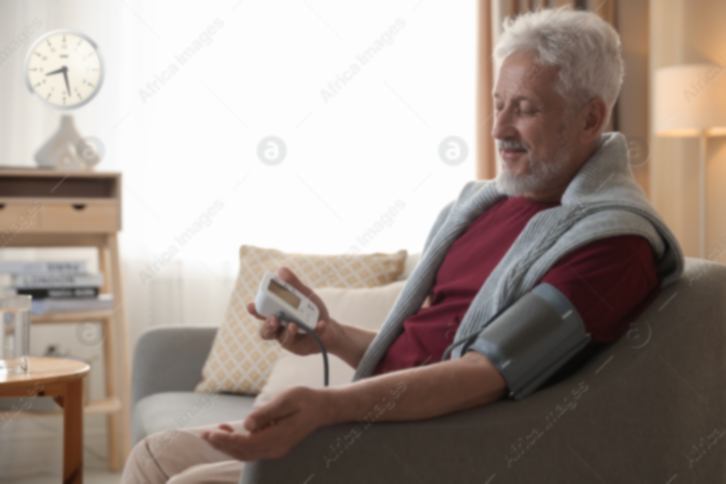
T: 8:28
